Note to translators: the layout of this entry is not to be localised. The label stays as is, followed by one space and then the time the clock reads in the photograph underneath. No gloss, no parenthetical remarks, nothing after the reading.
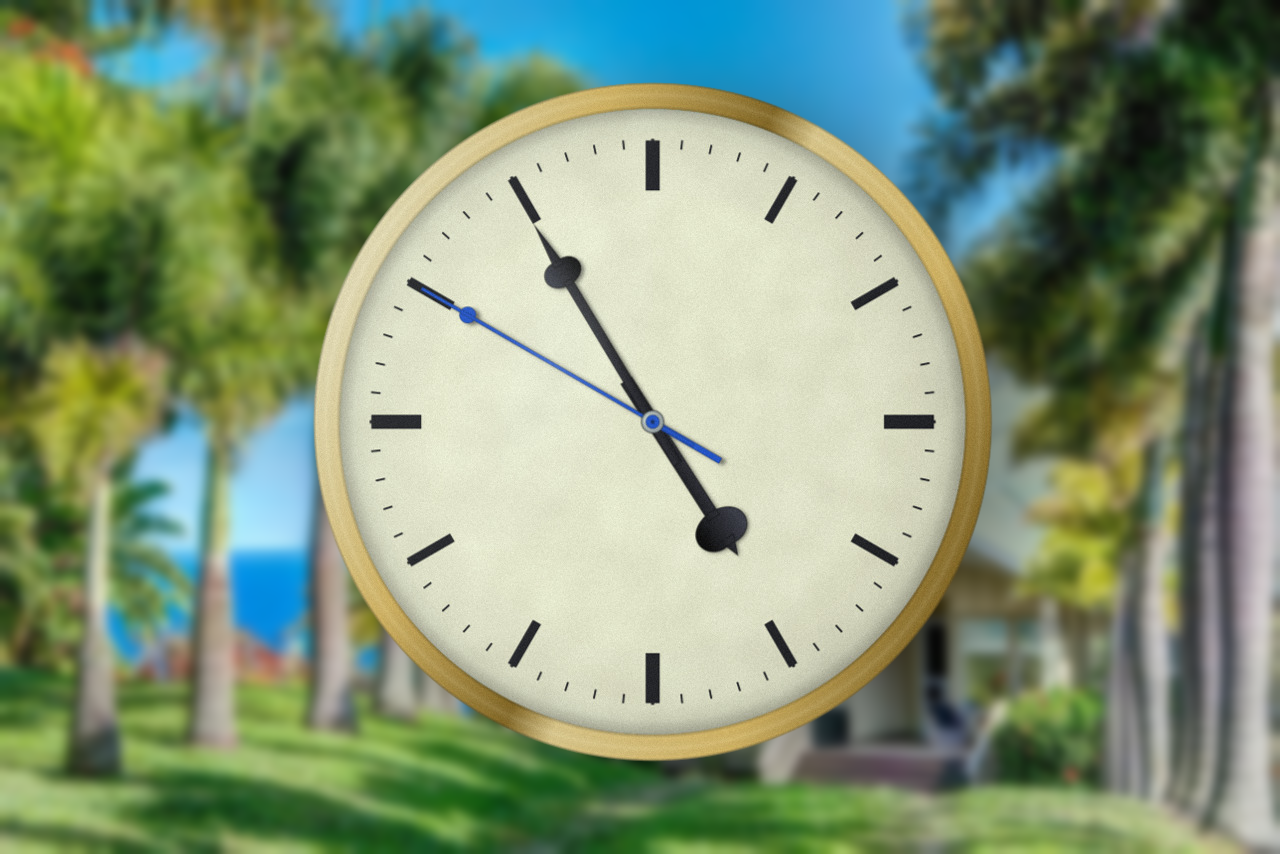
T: 4:54:50
